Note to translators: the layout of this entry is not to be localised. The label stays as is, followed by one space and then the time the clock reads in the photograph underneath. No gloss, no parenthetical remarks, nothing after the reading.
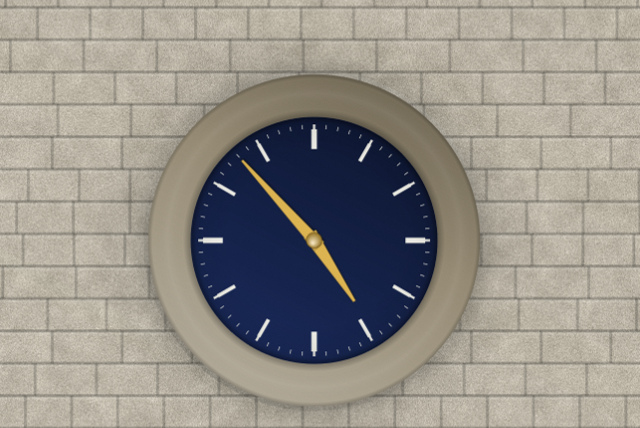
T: 4:53
